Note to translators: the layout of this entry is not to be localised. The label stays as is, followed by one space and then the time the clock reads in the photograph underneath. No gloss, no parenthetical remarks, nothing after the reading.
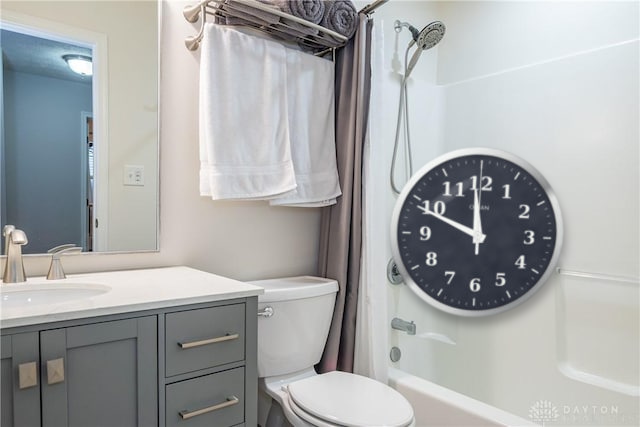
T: 11:49:00
